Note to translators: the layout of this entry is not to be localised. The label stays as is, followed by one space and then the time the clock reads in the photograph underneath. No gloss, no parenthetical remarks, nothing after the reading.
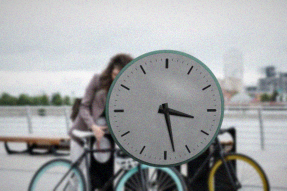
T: 3:28
